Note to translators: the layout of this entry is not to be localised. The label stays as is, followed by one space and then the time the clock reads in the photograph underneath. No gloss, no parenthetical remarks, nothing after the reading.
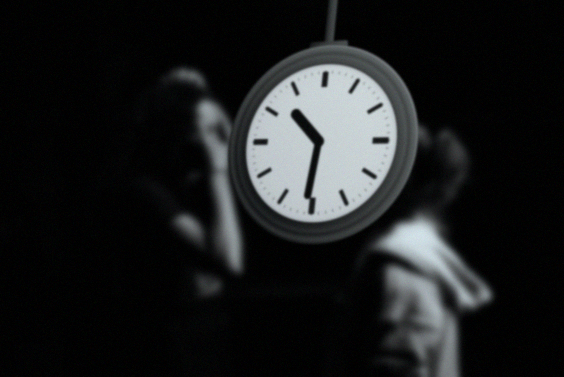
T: 10:31
